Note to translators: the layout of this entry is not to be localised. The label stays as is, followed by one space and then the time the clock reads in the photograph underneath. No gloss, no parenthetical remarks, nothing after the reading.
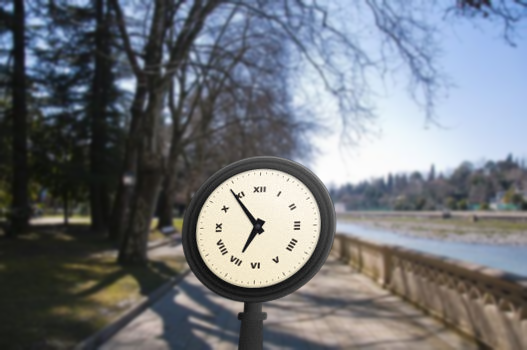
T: 6:54
